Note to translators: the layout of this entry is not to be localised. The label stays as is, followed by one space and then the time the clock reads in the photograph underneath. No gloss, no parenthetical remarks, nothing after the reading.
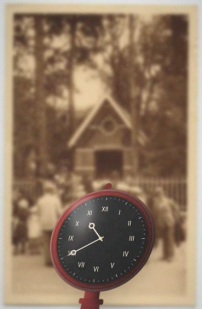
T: 10:40
